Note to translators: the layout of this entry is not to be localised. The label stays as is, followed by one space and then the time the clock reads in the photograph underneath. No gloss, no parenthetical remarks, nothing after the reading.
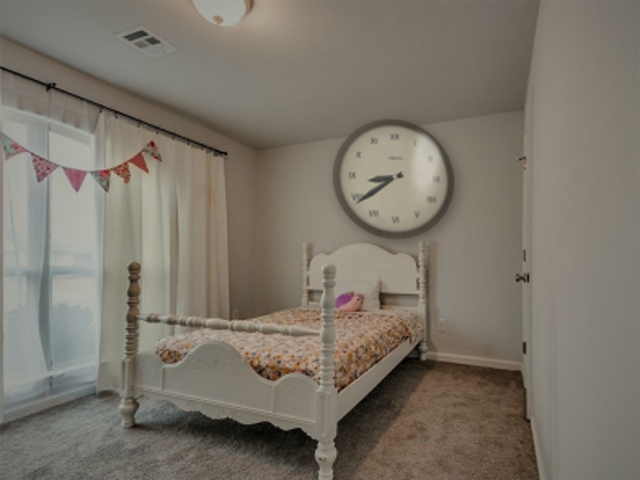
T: 8:39
